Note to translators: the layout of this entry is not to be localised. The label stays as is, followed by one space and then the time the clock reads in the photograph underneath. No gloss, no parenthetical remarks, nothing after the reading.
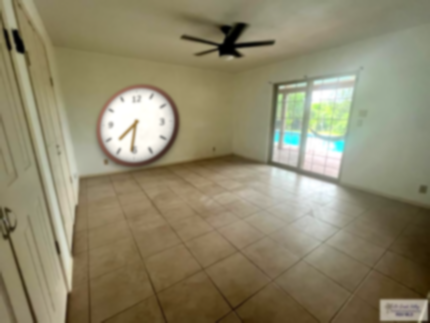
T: 7:31
